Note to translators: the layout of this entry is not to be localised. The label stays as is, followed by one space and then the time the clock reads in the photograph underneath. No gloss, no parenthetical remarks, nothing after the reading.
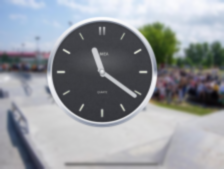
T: 11:21
